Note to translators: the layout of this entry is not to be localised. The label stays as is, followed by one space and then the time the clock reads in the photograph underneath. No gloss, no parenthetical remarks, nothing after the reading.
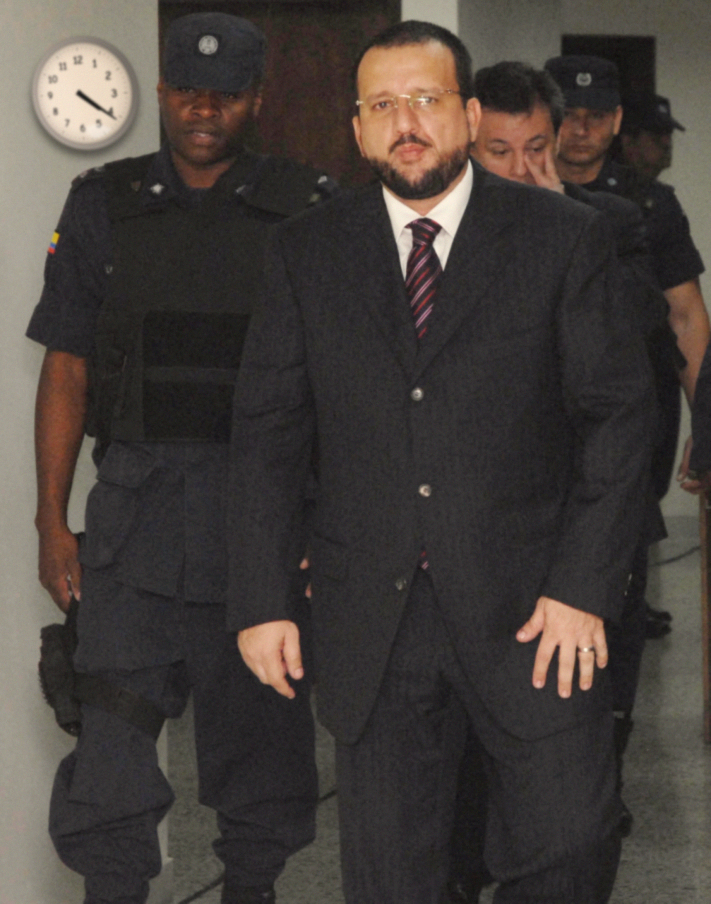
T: 4:21
